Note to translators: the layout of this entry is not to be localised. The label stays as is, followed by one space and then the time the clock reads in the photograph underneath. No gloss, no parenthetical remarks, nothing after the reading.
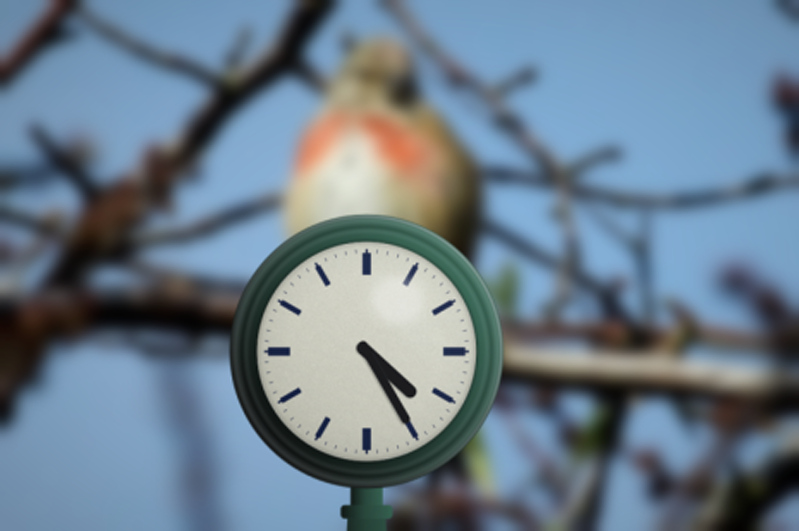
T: 4:25
